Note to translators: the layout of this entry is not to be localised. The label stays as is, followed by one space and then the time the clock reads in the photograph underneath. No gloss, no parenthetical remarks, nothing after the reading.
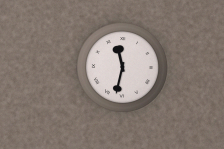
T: 11:32
